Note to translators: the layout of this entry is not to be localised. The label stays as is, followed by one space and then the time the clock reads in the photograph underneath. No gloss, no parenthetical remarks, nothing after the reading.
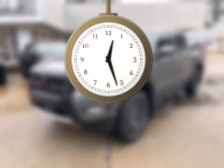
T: 12:27
